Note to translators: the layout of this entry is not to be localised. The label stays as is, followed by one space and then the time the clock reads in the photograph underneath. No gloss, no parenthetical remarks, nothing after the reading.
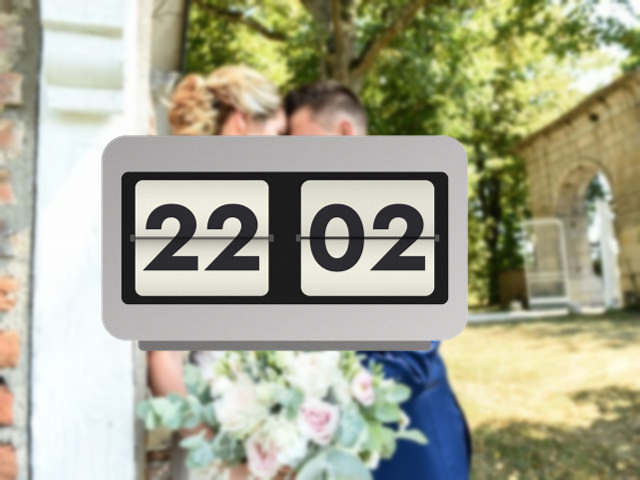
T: 22:02
